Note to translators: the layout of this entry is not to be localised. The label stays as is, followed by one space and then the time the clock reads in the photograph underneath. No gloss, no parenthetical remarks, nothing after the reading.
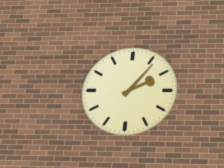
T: 2:06
